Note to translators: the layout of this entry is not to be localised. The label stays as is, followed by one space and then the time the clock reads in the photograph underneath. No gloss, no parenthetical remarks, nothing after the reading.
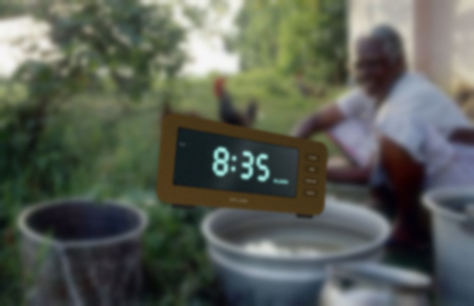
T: 8:35
